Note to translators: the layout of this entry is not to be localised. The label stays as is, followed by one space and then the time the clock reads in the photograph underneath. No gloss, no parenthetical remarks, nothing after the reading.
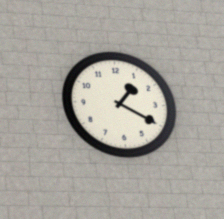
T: 1:20
